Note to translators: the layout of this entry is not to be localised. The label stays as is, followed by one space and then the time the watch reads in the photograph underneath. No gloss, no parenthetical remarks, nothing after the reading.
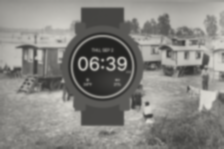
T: 6:39
